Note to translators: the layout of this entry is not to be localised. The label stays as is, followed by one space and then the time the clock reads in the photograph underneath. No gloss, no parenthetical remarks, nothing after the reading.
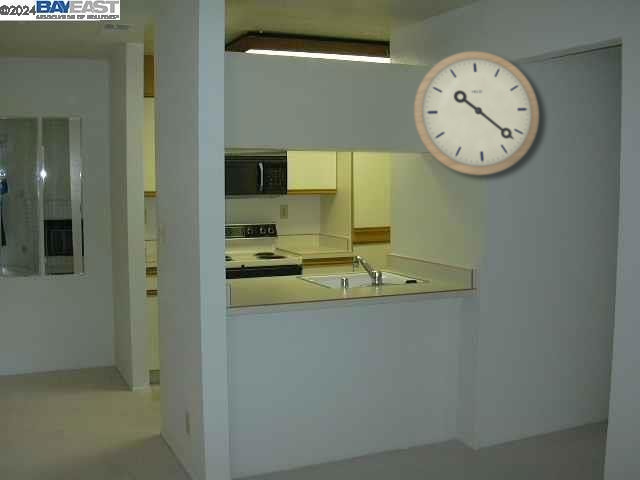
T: 10:22
